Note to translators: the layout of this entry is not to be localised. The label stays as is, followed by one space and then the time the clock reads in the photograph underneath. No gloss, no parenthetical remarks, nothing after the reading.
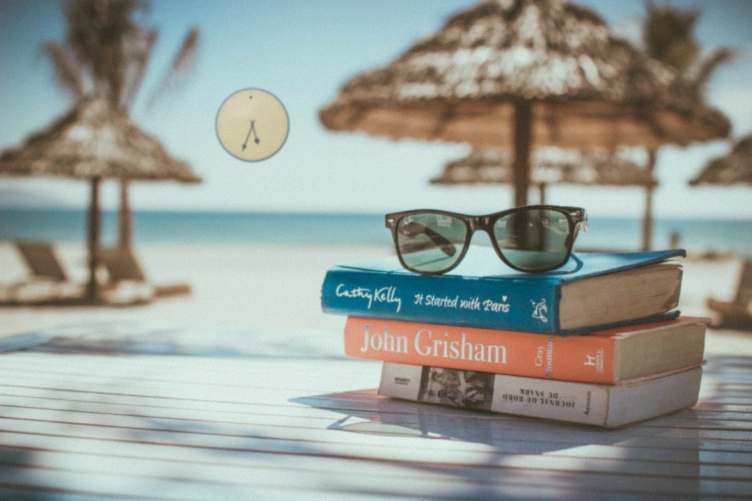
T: 5:34
